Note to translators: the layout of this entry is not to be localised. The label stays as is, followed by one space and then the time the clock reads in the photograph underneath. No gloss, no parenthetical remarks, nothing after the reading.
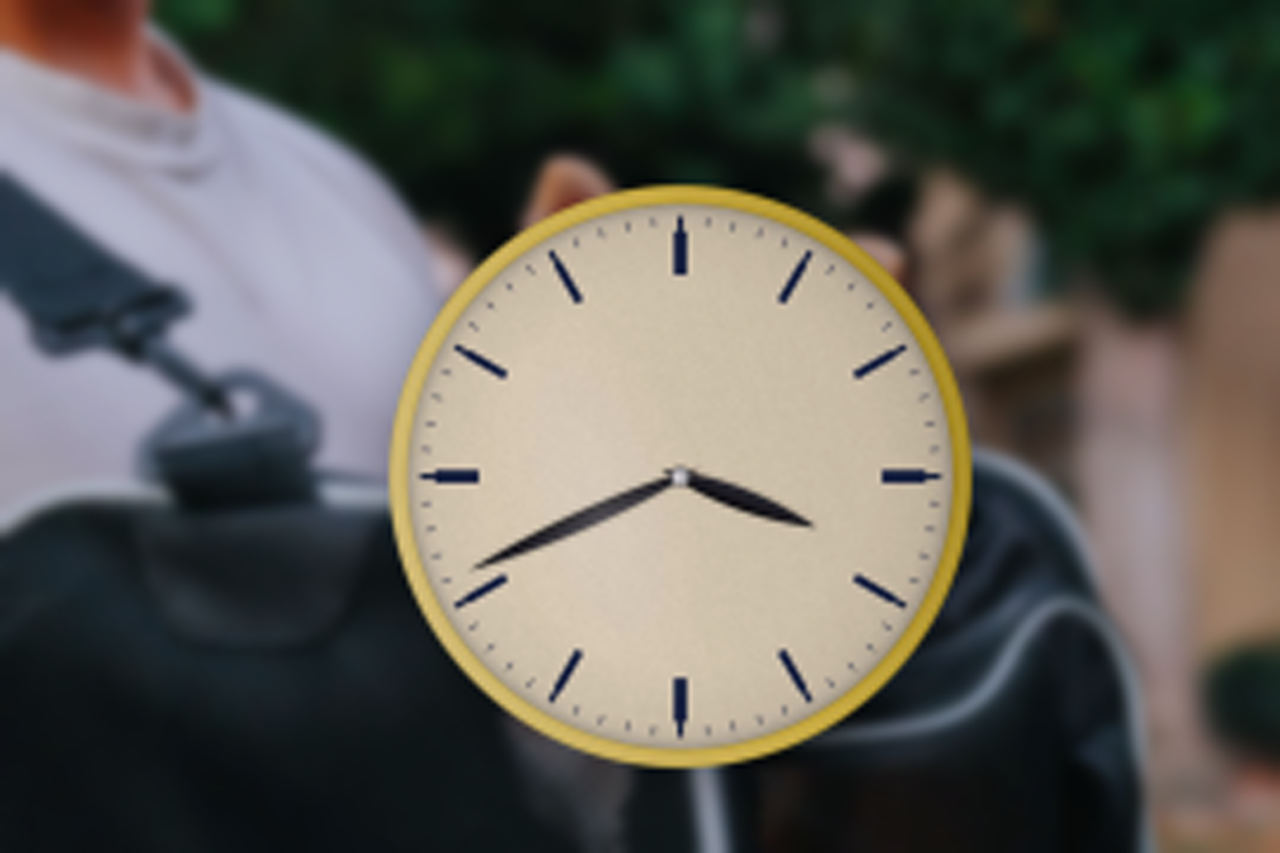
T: 3:41
